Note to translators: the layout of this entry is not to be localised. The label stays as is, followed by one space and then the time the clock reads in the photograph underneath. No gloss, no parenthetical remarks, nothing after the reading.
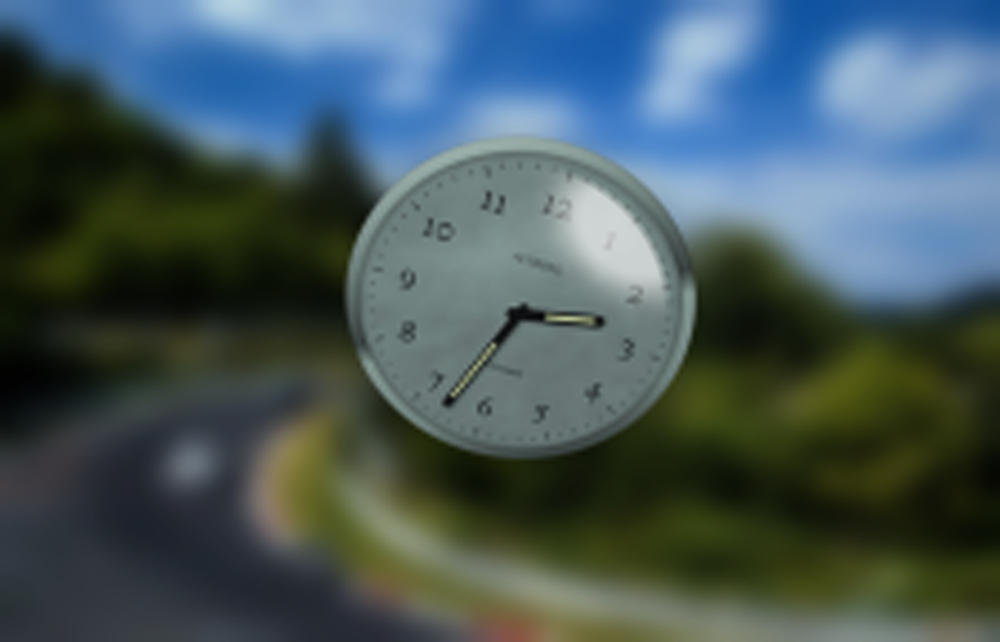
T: 2:33
